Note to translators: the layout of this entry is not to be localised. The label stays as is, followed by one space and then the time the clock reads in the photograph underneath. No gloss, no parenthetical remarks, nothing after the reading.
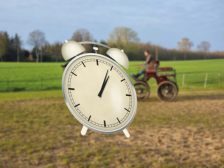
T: 1:04
